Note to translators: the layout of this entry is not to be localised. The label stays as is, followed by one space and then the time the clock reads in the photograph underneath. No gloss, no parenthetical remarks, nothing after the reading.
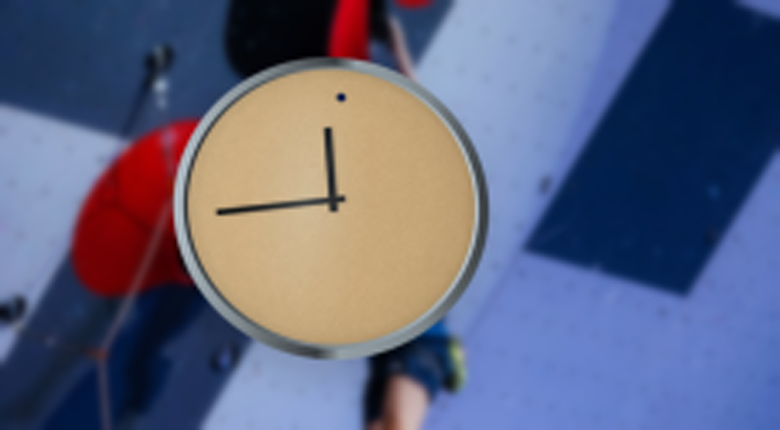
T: 11:43
